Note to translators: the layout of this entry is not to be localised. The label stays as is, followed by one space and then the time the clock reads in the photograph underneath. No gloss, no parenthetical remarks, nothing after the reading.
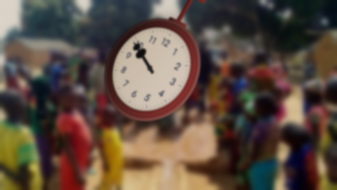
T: 9:49
